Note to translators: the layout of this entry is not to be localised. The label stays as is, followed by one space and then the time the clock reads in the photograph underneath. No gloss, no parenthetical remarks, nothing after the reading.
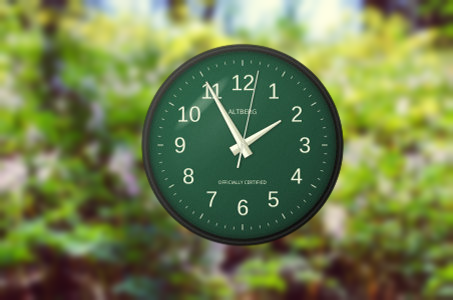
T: 1:55:02
